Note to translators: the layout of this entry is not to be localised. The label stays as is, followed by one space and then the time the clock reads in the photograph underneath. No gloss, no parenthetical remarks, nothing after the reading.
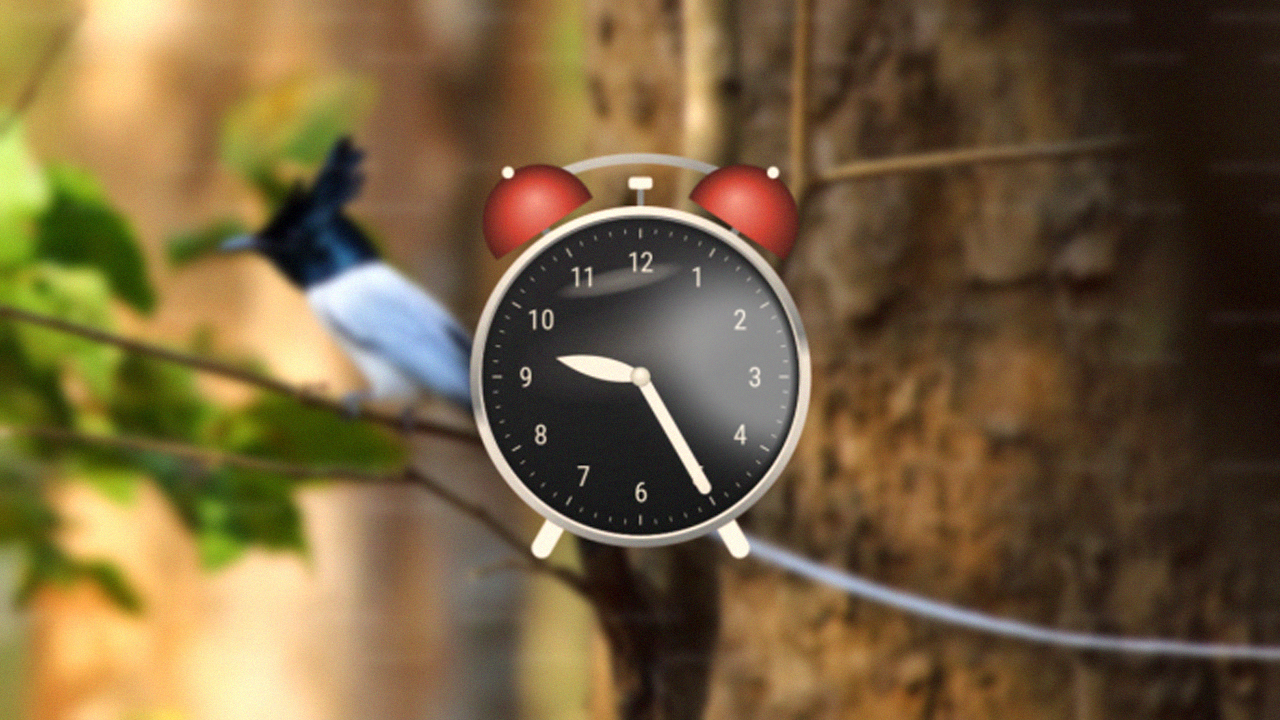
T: 9:25
